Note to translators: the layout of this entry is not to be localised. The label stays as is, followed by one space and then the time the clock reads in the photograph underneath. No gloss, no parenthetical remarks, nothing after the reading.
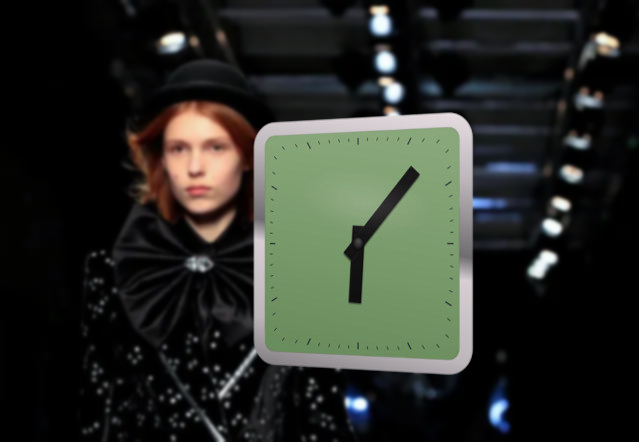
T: 6:07
